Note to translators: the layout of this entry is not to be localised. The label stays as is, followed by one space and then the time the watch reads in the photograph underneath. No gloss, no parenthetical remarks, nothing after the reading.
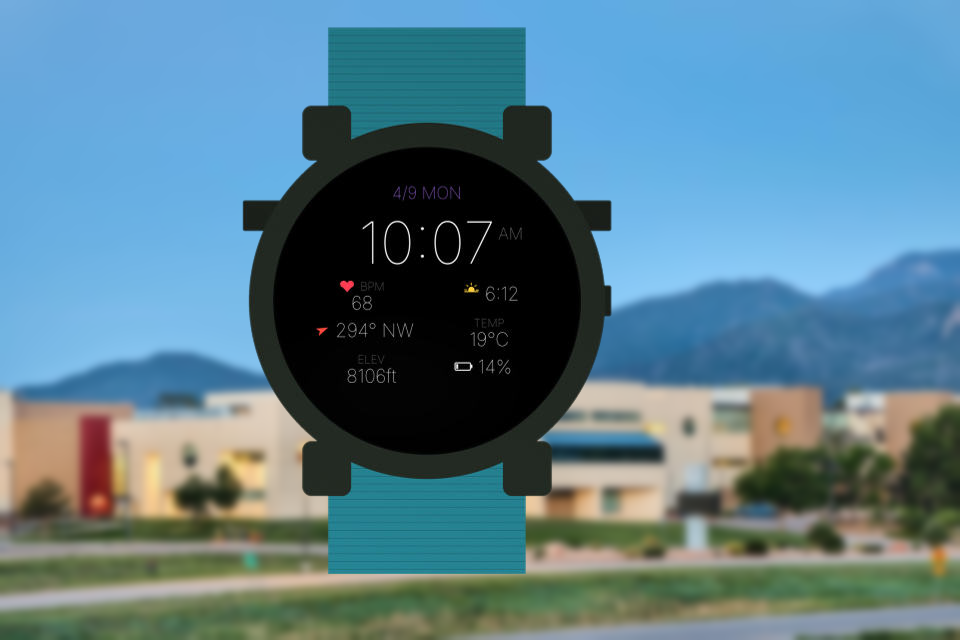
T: 10:07
